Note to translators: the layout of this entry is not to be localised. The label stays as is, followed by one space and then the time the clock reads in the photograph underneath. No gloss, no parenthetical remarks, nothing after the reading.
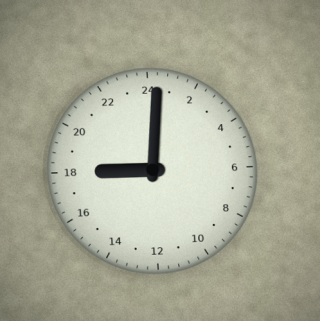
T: 18:01
